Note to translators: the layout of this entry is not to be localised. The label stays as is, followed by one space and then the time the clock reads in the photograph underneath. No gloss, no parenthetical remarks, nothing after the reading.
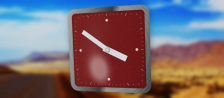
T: 3:51
